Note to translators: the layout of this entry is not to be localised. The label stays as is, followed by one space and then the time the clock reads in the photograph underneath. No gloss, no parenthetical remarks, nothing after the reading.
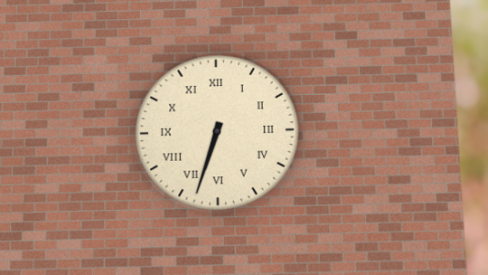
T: 6:33
